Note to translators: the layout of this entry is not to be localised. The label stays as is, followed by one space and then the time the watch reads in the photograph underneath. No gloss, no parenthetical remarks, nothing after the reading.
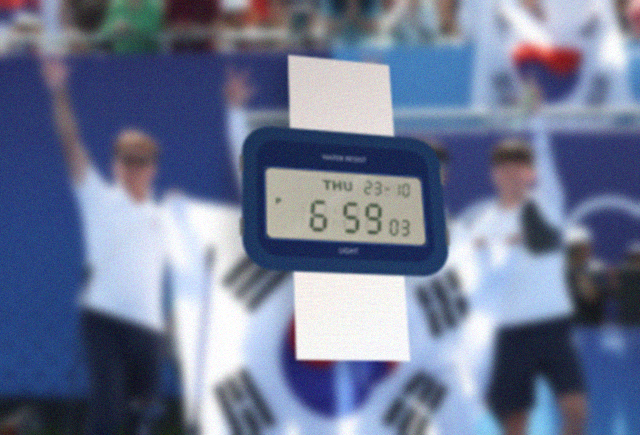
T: 6:59:03
